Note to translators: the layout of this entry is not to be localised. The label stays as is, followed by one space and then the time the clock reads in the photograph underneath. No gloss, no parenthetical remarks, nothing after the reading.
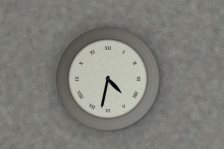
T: 4:32
